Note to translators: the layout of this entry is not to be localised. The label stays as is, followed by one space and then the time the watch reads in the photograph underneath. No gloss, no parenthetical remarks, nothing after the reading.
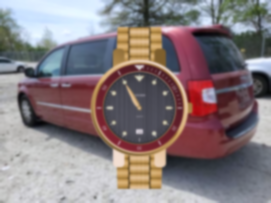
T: 10:55
